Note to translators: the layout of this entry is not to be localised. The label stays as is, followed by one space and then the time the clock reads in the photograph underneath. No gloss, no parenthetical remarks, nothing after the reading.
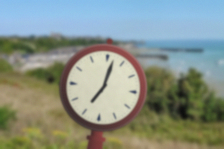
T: 7:02
